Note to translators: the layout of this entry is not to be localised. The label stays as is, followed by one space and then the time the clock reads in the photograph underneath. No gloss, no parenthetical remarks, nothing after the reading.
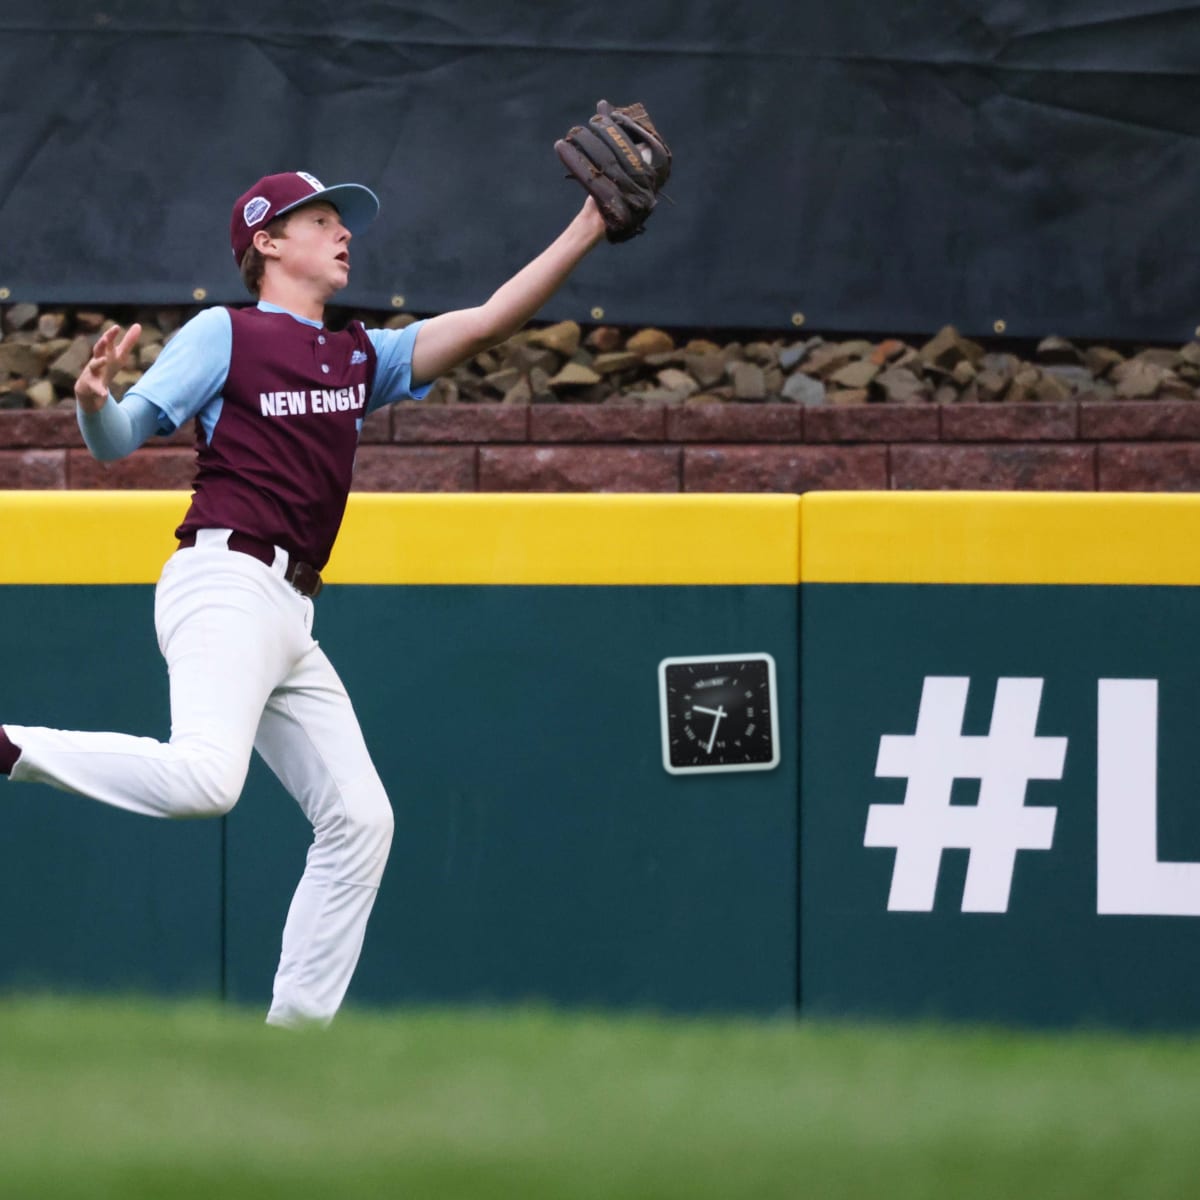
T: 9:33
